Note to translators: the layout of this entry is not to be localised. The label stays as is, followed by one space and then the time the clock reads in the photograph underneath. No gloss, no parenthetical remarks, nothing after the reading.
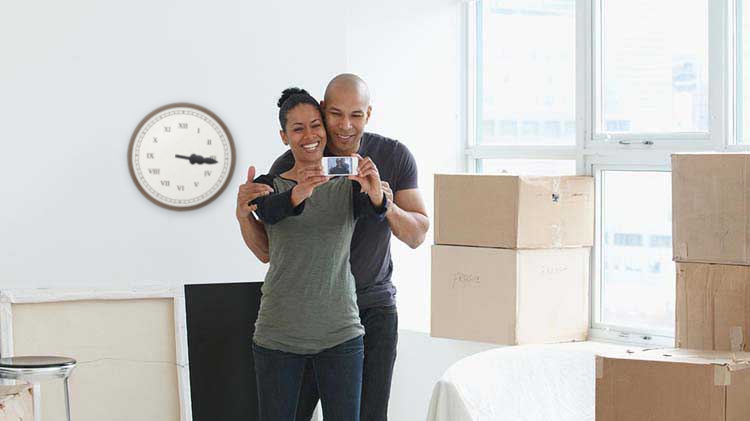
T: 3:16
